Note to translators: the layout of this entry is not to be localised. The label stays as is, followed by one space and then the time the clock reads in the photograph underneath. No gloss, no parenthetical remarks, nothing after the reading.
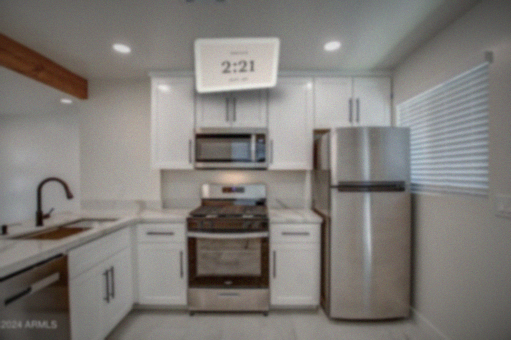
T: 2:21
